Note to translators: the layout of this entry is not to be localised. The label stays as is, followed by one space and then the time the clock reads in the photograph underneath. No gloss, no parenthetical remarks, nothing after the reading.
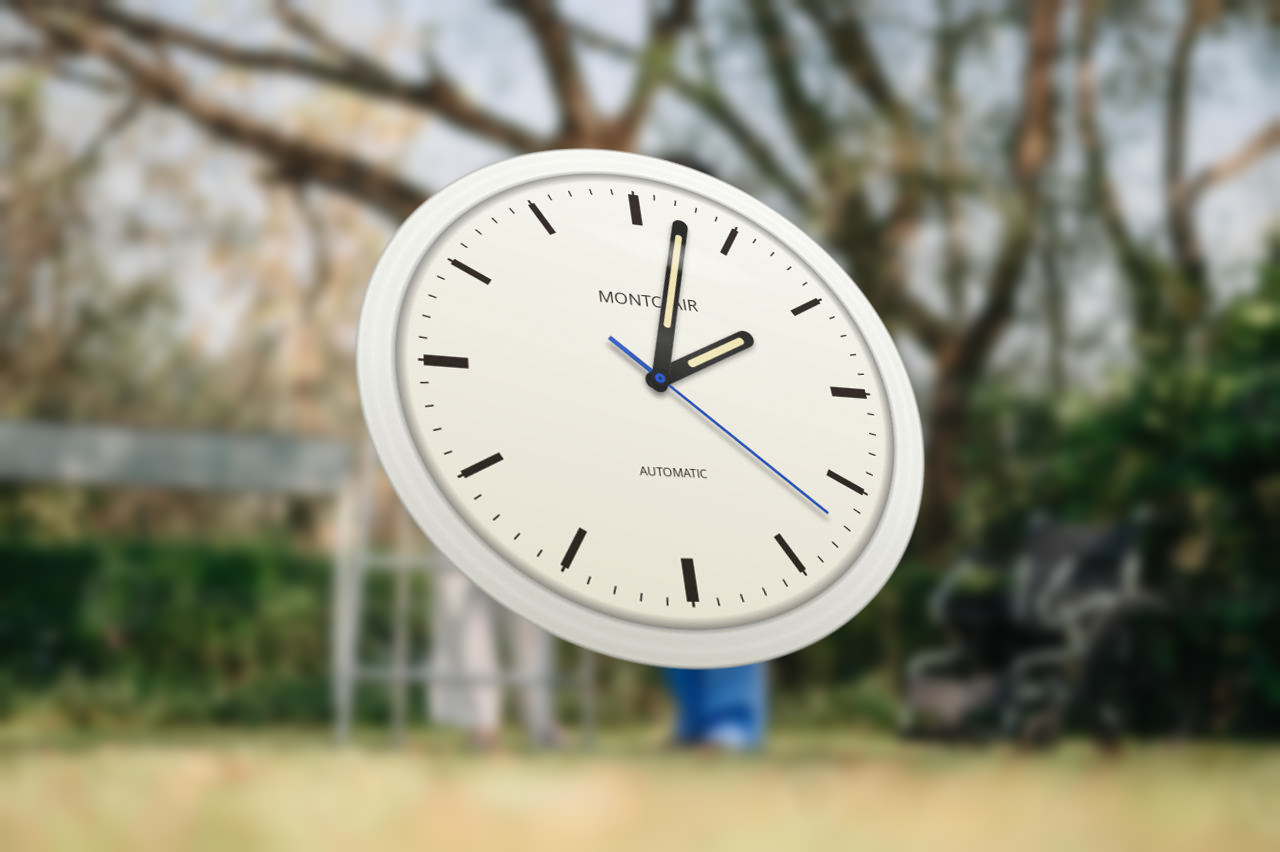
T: 2:02:22
